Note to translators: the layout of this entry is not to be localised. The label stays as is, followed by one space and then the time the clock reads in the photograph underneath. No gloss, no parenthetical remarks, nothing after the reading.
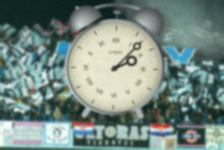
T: 2:07
